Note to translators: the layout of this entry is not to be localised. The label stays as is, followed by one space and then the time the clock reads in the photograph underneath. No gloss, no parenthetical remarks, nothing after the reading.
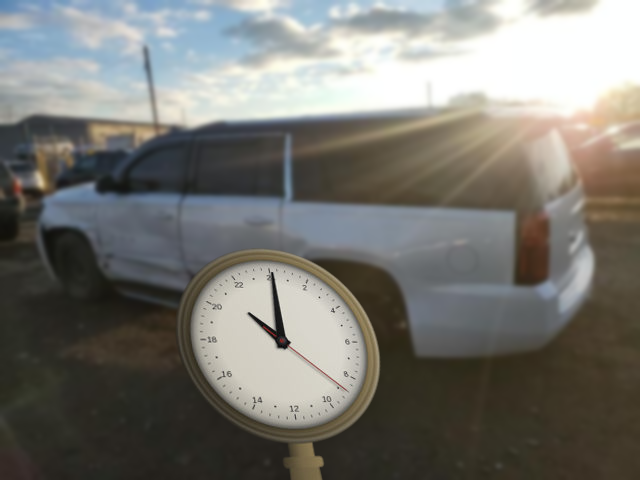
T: 21:00:22
